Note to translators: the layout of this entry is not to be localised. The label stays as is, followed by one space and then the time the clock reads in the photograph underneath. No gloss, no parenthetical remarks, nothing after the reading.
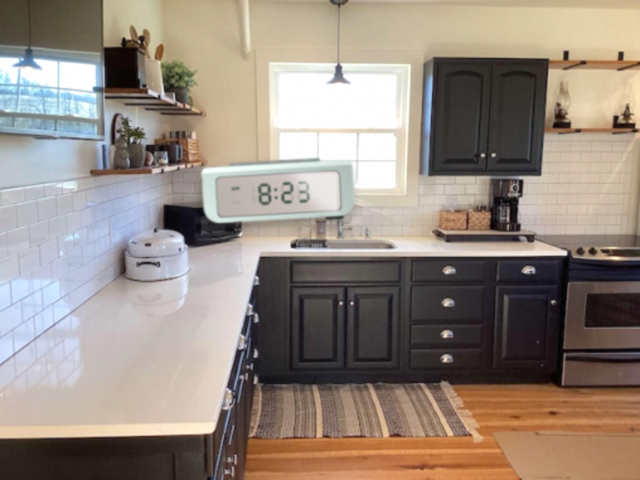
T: 8:23
